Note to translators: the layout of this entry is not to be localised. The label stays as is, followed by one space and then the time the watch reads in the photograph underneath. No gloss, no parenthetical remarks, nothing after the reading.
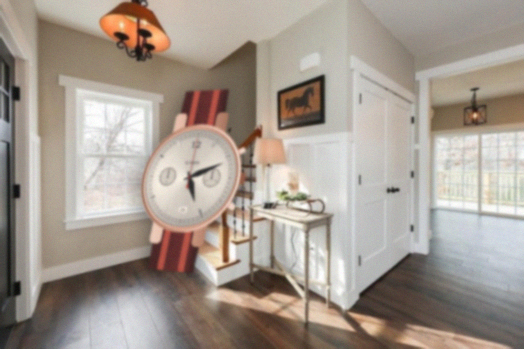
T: 5:11
